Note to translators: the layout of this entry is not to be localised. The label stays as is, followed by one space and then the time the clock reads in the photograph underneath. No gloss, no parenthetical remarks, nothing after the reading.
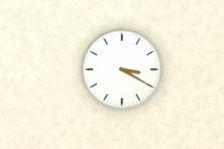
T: 3:20
